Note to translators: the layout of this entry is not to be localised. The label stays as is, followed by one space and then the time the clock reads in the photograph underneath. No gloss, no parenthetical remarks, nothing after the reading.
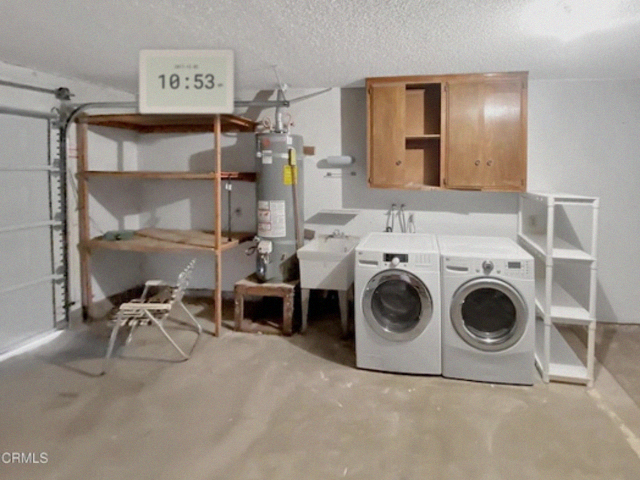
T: 10:53
